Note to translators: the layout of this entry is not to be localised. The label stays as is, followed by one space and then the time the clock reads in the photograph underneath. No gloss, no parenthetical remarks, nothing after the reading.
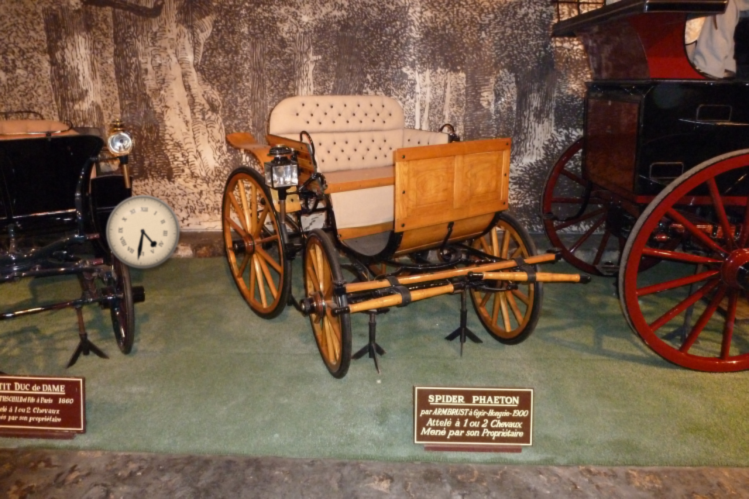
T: 4:31
